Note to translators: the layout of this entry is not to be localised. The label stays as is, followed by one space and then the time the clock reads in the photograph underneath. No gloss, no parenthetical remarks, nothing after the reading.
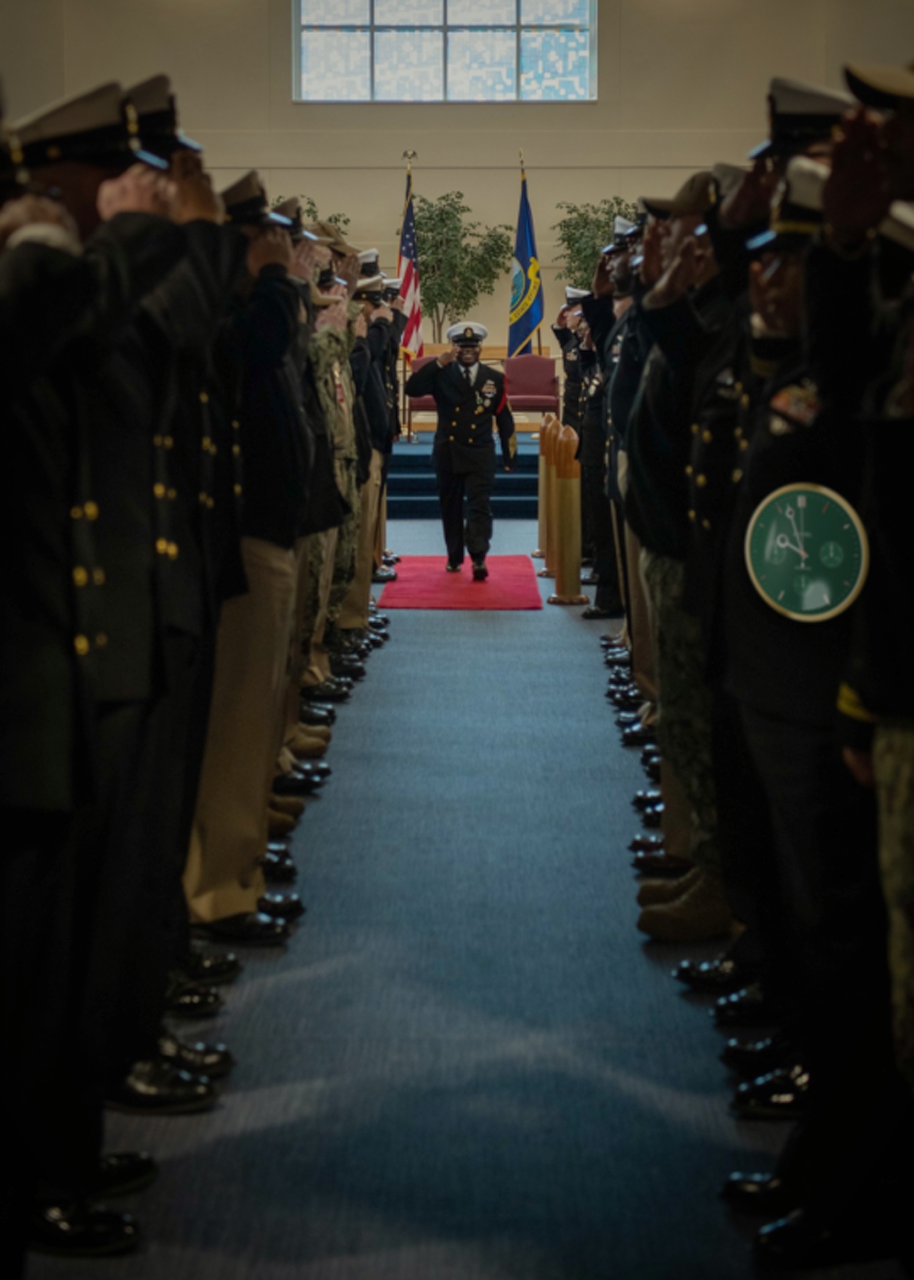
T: 9:57
